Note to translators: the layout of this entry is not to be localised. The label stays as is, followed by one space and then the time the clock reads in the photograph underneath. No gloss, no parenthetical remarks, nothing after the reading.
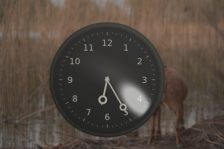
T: 6:25
